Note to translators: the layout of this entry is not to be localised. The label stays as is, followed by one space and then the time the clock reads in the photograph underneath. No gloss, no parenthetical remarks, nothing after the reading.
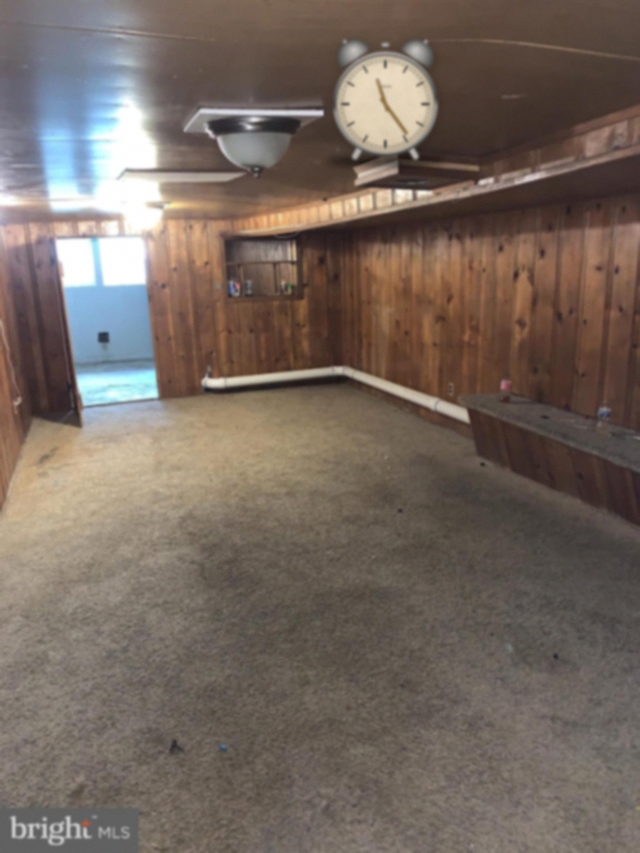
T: 11:24
